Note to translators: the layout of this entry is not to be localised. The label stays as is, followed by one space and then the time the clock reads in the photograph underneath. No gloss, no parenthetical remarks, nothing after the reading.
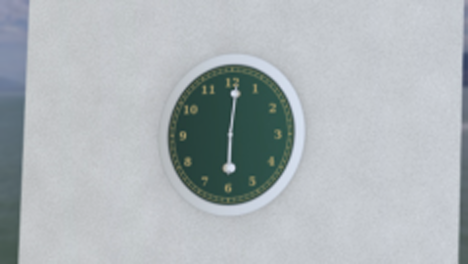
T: 6:01
